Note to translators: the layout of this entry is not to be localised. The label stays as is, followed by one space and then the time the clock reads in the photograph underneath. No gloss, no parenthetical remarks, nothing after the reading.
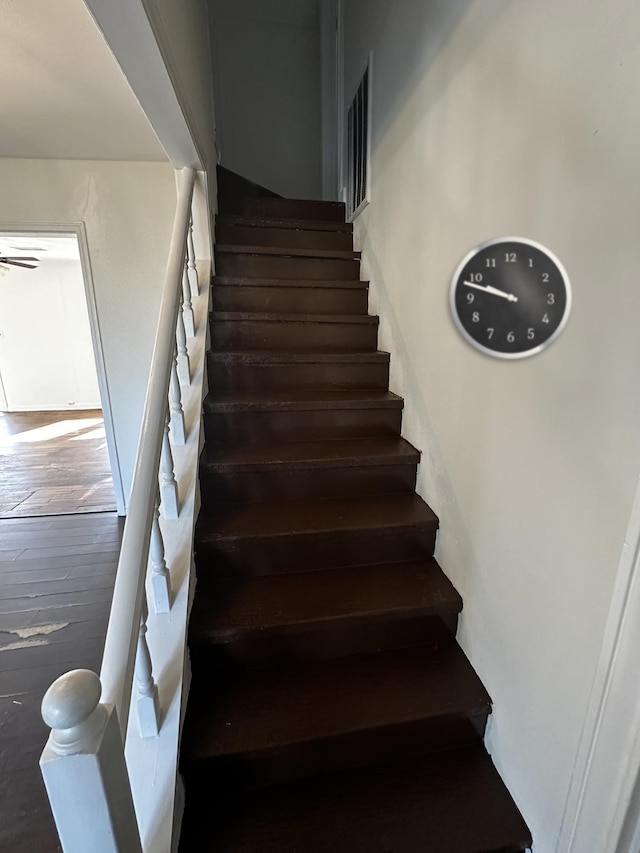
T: 9:48
